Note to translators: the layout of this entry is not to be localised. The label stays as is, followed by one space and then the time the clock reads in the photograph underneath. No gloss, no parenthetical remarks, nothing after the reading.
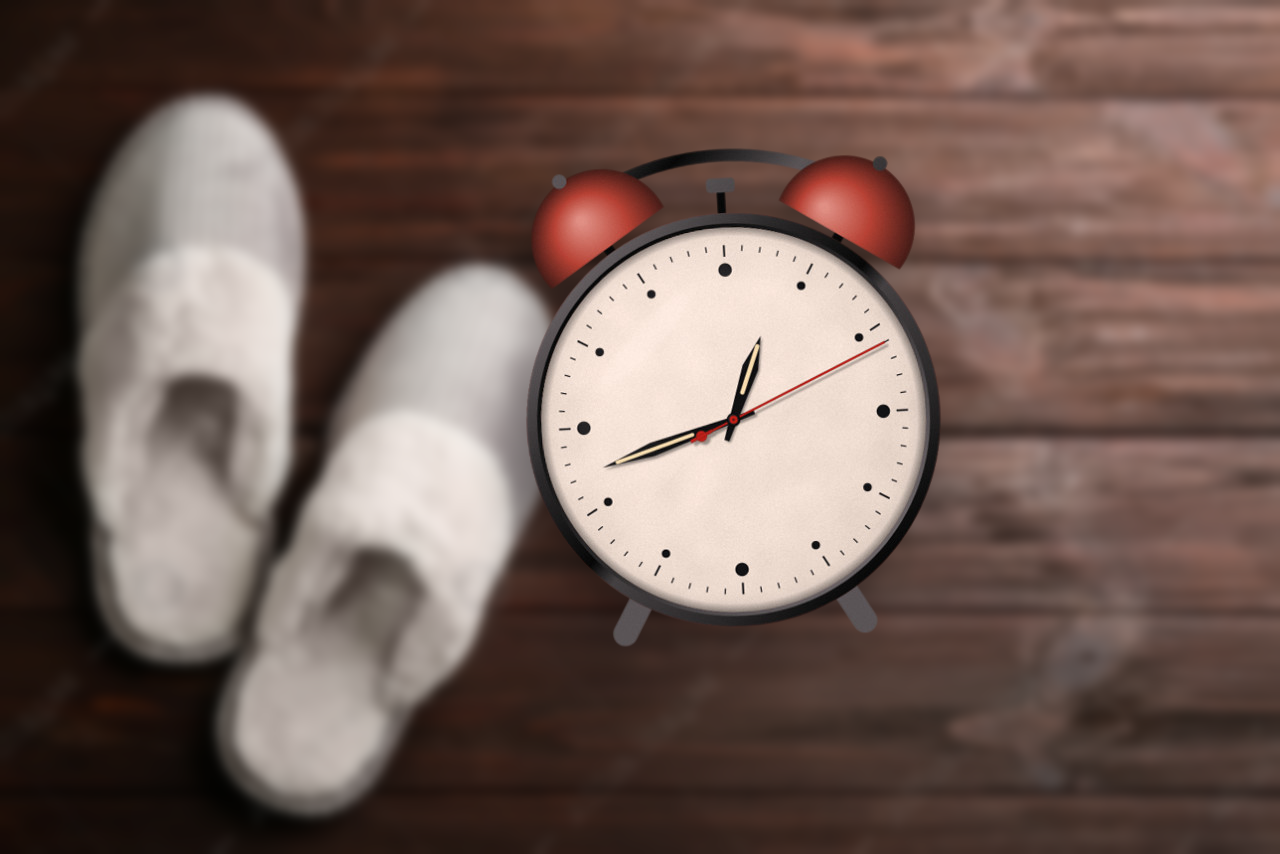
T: 12:42:11
